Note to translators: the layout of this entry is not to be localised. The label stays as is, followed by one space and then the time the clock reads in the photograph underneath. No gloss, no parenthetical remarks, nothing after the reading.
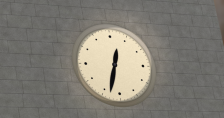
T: 12:33
